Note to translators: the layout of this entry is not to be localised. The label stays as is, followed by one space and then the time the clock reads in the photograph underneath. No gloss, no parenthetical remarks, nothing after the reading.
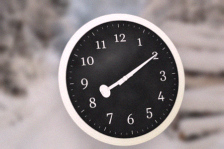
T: 8:10
